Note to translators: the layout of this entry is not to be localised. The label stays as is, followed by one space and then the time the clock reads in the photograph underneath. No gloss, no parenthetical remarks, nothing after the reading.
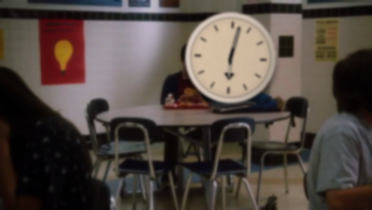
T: 6:02
